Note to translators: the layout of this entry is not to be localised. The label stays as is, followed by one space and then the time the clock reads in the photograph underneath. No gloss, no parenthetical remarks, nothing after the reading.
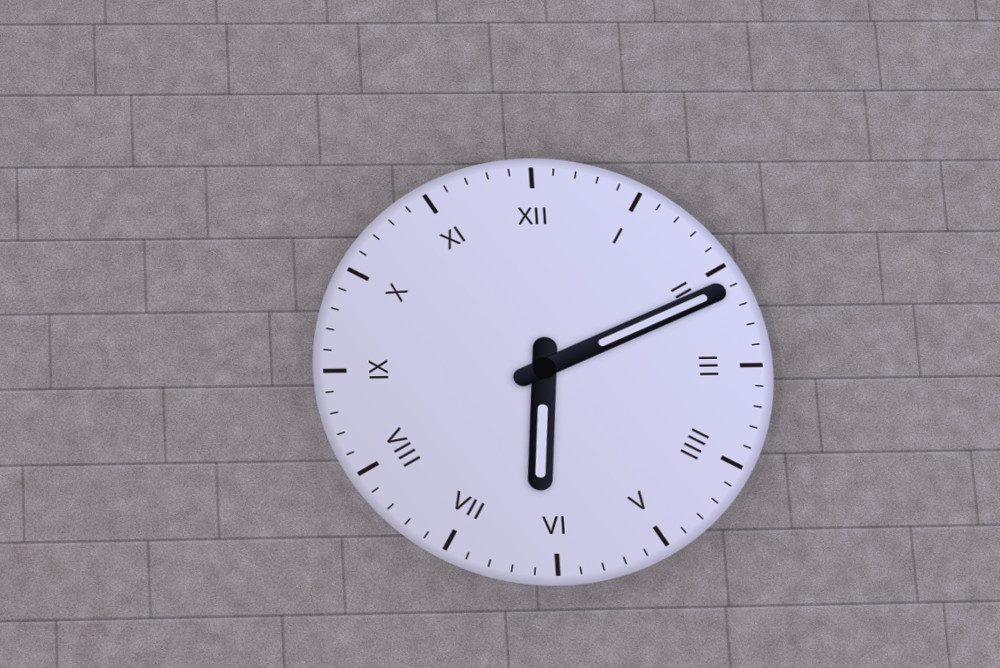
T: 6:11
